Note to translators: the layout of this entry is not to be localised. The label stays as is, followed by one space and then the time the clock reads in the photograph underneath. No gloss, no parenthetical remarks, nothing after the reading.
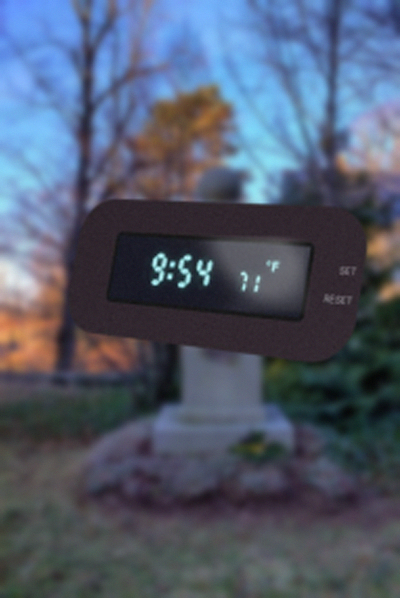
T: 9:54
